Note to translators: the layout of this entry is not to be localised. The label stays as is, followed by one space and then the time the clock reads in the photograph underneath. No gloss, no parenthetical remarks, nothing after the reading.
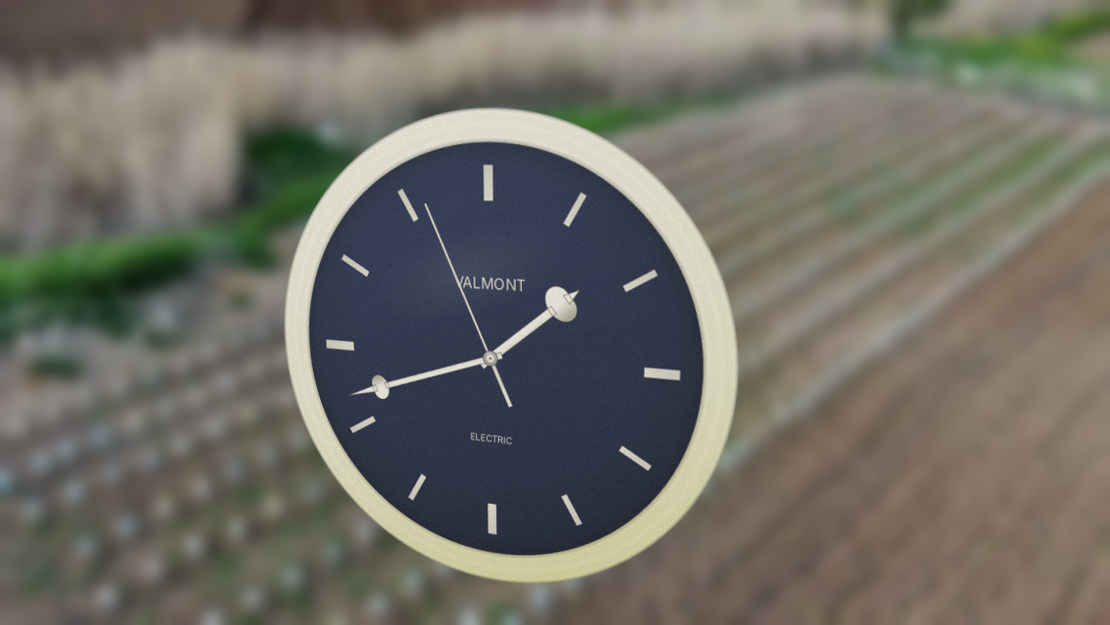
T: 1:41:56
